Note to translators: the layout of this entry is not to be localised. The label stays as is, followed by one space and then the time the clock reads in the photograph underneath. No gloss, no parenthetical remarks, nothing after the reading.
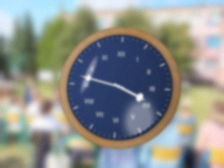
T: 3:47
